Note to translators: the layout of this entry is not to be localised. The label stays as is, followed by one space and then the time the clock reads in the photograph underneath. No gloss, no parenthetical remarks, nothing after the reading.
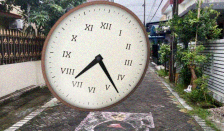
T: 7:23
